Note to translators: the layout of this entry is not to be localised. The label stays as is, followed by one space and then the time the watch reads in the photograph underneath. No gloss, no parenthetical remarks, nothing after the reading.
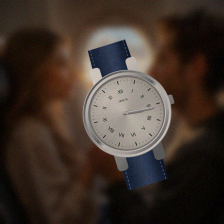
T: 3:16
